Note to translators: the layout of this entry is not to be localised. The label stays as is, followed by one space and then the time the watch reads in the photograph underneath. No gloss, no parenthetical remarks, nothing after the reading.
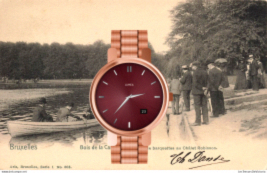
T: 2:37
